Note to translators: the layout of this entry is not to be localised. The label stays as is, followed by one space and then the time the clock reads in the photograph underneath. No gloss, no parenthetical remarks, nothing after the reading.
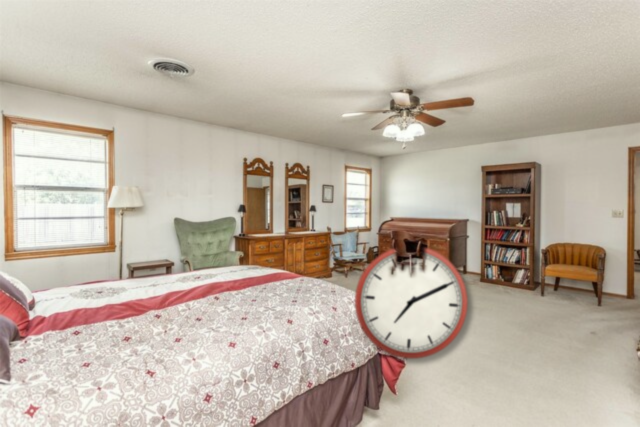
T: 7:10
